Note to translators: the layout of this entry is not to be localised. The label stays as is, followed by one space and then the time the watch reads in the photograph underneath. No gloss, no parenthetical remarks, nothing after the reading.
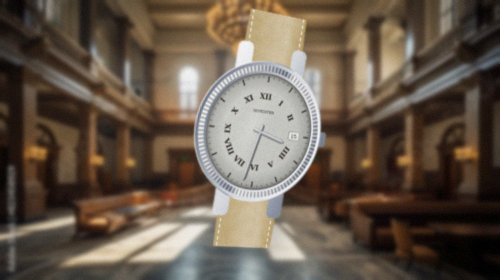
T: 3:32
